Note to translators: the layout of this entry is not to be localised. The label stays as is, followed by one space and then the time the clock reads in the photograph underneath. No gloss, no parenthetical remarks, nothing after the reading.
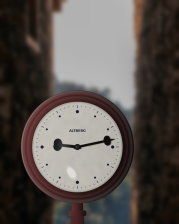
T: 9:13
